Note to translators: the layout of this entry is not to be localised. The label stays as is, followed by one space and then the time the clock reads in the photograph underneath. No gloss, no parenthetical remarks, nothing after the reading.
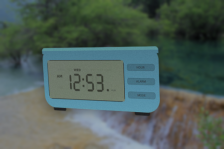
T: 12:53
